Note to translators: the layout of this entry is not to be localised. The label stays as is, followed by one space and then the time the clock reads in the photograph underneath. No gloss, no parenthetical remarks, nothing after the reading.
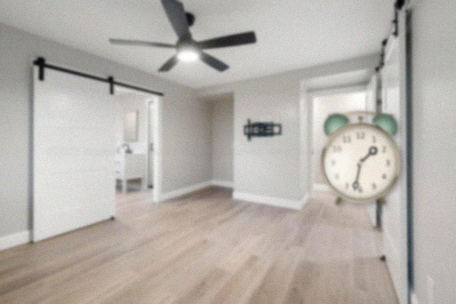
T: 1:32
